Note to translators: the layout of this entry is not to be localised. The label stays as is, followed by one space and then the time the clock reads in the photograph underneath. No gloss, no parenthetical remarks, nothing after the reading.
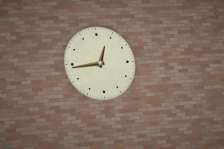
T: 12:44
